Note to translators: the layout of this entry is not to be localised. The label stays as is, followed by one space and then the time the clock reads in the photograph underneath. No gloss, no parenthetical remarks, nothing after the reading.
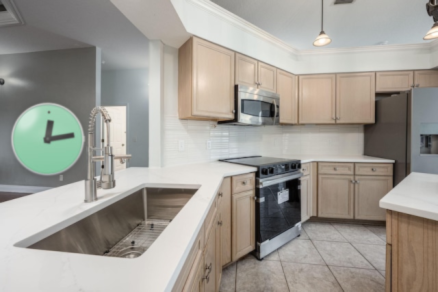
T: 12:13
